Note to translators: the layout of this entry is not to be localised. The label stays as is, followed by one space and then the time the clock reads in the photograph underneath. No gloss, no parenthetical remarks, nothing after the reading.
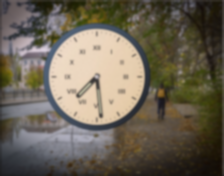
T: 7:29
